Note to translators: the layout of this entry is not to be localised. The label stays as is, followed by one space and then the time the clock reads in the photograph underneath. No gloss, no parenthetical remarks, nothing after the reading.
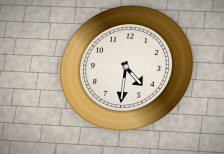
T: 4:30
